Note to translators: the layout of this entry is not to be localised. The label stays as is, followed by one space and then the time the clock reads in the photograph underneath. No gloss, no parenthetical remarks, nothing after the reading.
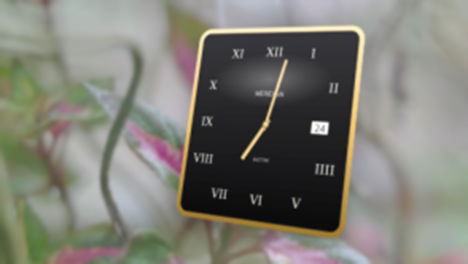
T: 7:02
